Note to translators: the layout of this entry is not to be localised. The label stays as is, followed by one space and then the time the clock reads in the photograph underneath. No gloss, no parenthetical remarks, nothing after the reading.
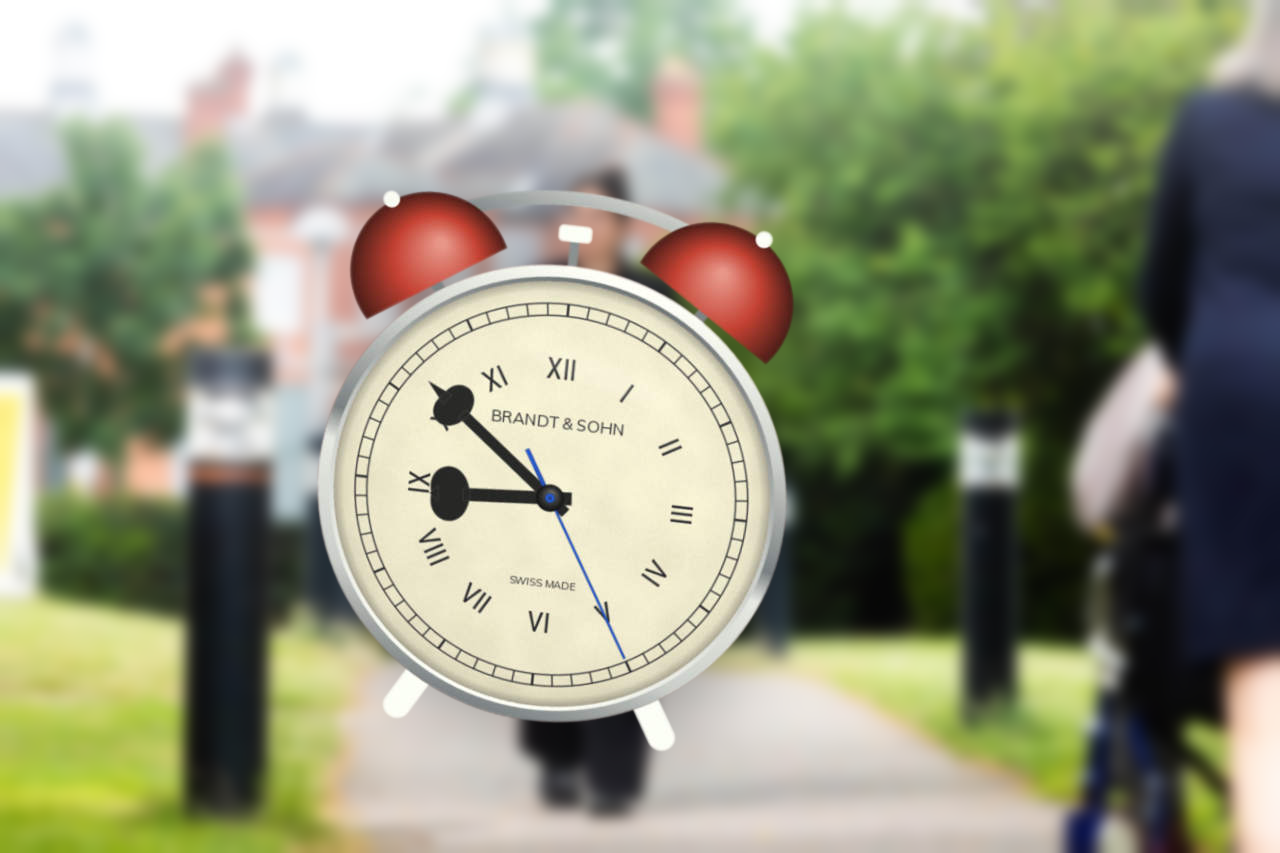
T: 8:51:25
